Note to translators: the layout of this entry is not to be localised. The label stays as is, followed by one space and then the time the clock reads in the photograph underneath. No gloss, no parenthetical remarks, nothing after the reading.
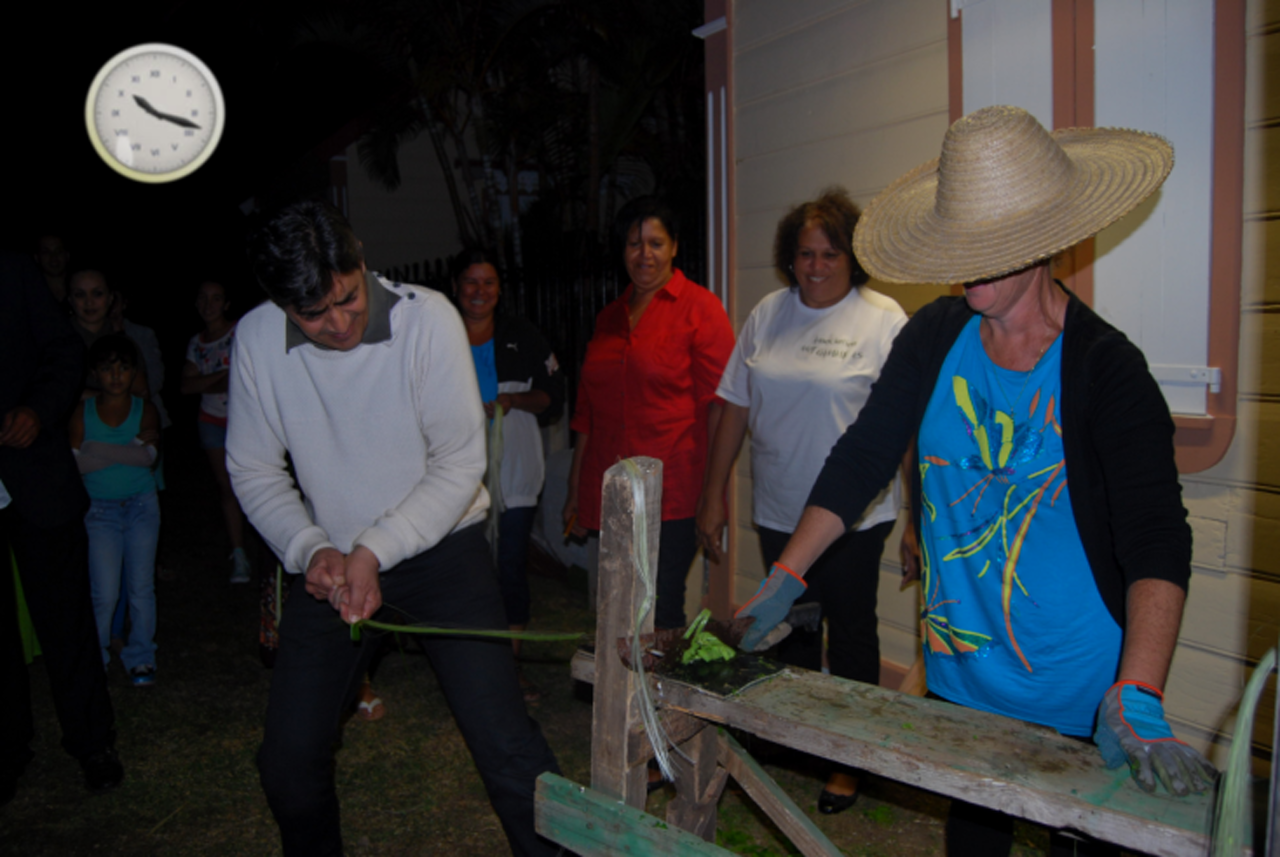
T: 10:18
